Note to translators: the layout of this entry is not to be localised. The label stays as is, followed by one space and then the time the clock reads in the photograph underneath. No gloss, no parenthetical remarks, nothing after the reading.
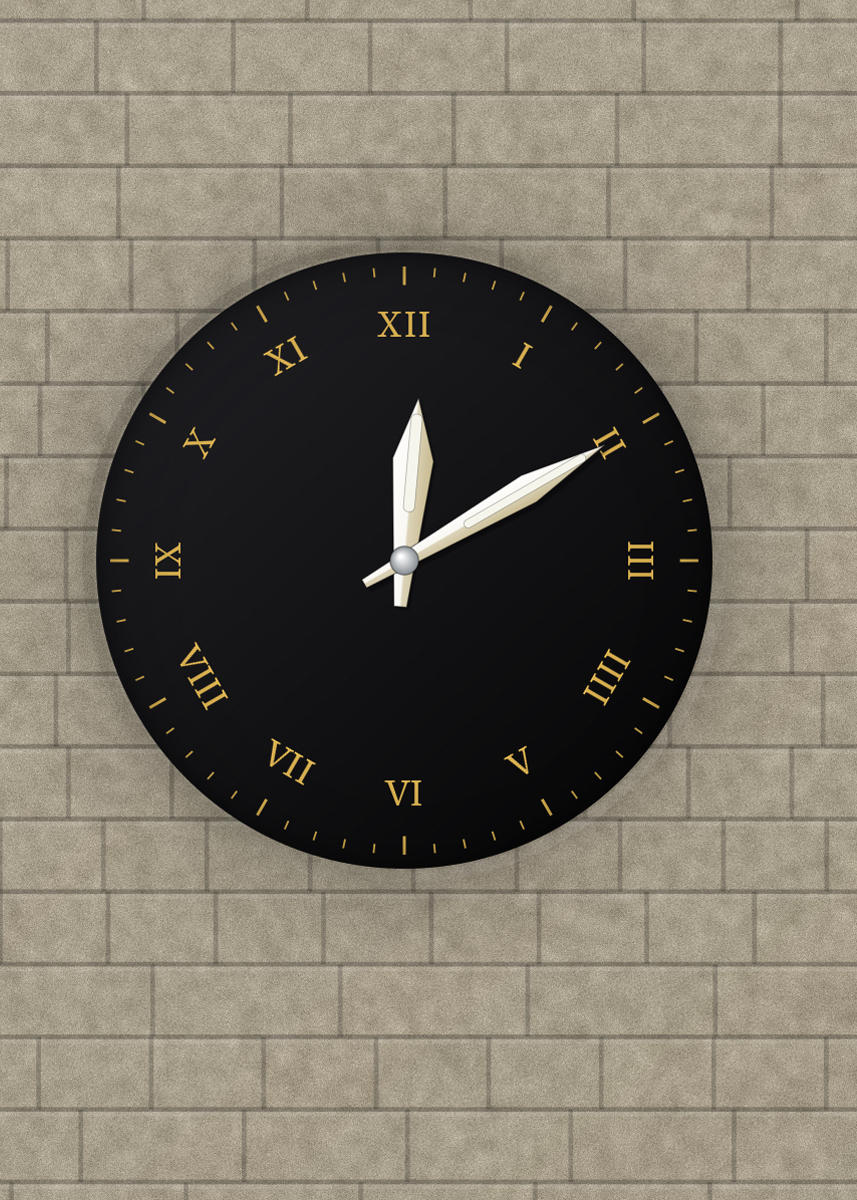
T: 12:10
